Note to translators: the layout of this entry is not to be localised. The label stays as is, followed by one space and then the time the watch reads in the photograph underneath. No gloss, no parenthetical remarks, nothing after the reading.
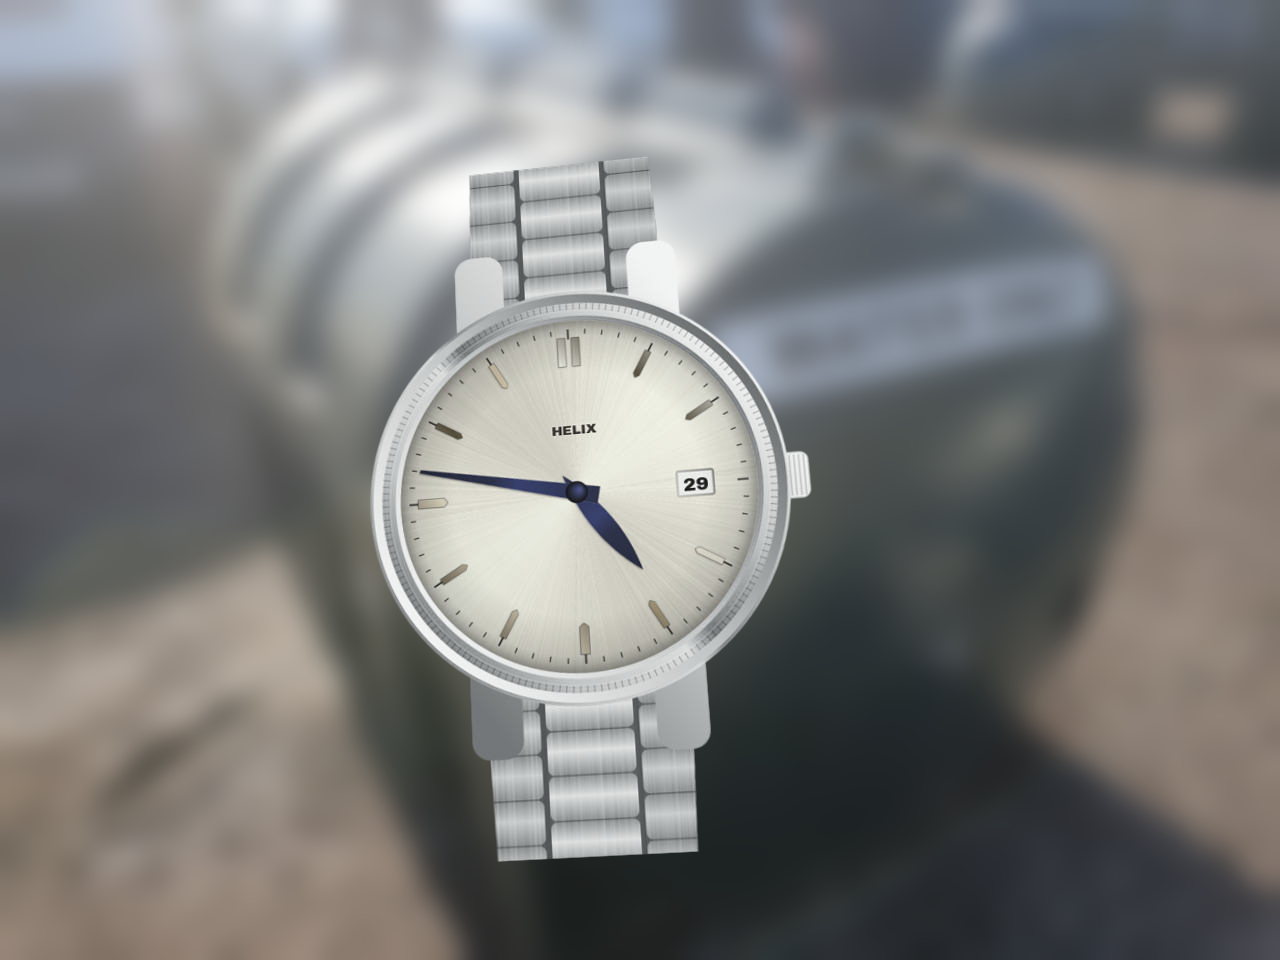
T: 4:47
